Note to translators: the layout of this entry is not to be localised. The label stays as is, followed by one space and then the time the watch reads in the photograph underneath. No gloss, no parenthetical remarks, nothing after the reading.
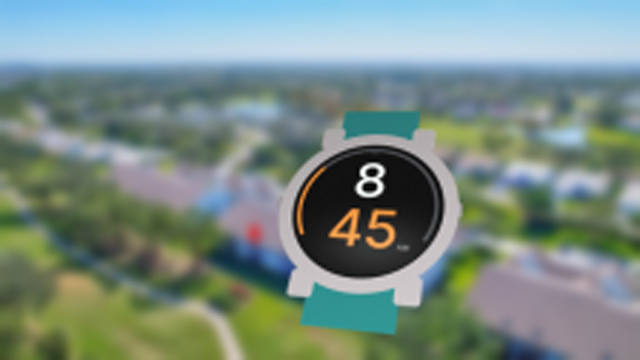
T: 8:45
